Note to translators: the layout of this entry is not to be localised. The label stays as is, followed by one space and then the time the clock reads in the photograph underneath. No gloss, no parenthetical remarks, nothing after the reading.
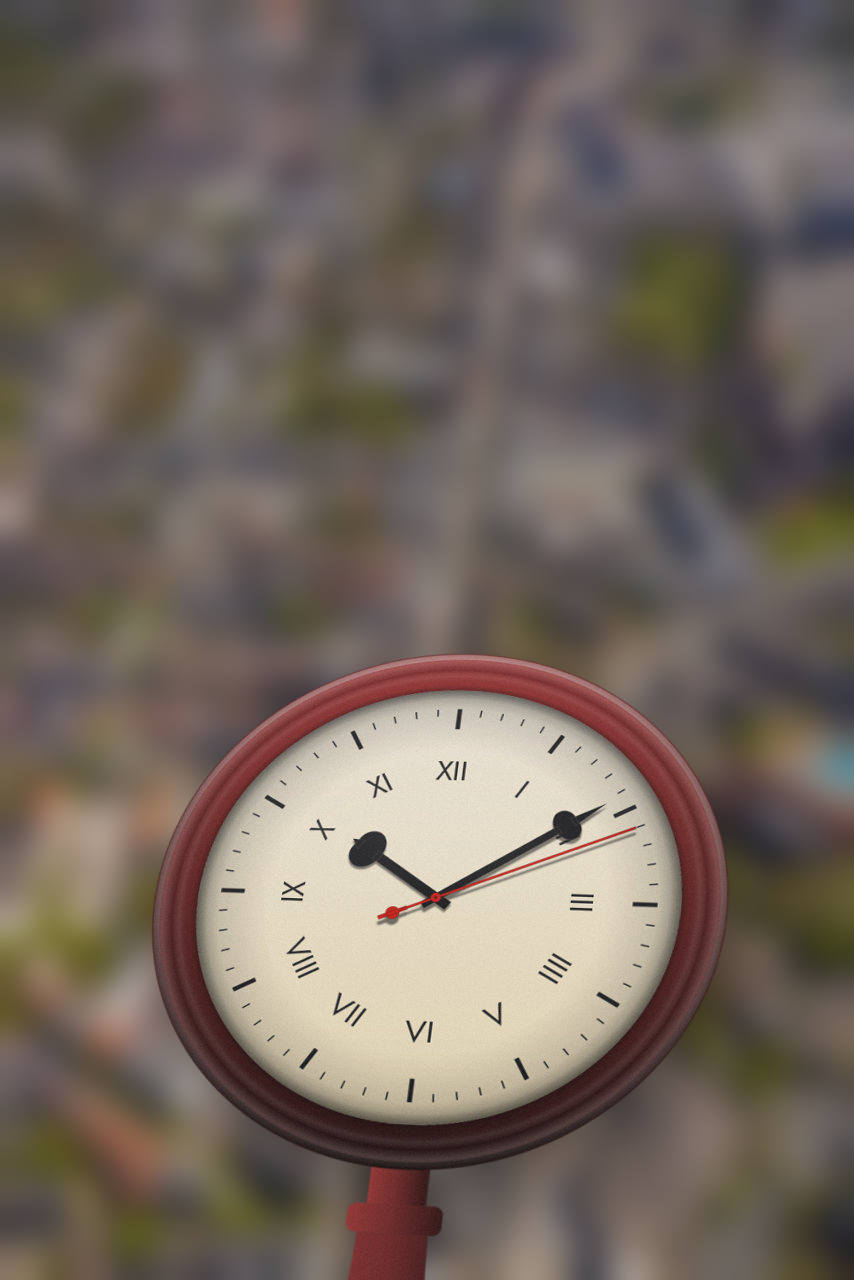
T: 10:09:11
